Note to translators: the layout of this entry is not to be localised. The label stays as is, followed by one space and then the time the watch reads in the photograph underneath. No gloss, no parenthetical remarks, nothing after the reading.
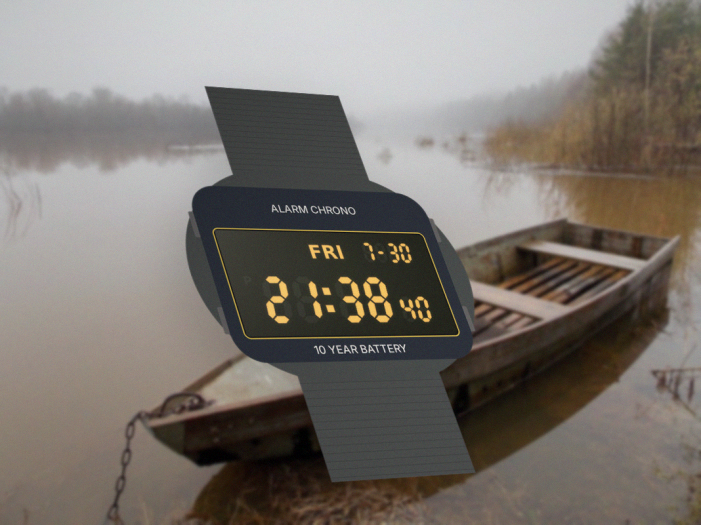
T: 21:38:40
